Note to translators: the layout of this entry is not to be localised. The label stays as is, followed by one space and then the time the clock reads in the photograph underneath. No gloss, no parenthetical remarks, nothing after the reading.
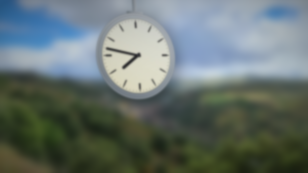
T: 7:47
